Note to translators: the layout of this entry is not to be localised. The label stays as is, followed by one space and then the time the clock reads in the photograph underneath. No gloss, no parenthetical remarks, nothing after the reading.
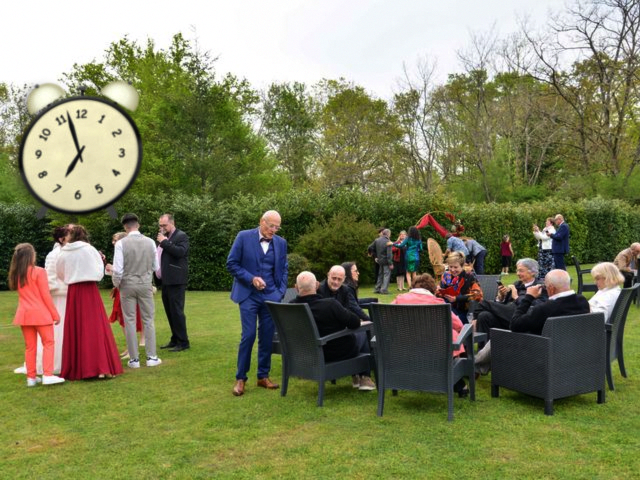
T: 6:57
